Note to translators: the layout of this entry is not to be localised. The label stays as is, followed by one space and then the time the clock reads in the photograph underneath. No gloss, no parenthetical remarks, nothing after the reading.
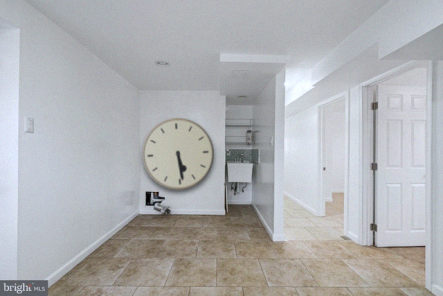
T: 5:29
